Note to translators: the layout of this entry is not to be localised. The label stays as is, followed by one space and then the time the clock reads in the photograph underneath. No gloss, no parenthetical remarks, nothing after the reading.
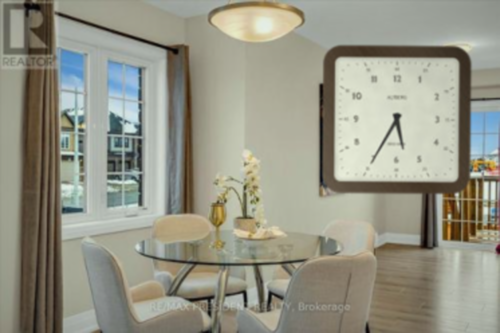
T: 5:35
